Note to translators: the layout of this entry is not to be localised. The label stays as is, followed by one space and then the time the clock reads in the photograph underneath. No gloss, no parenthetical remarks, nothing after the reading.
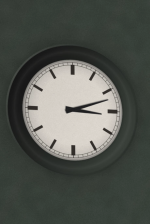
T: 3:12
